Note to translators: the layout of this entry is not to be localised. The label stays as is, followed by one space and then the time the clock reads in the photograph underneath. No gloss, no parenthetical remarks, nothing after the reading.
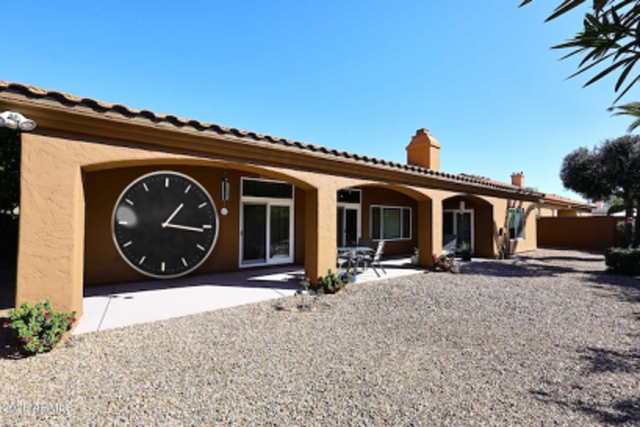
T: 1:16
